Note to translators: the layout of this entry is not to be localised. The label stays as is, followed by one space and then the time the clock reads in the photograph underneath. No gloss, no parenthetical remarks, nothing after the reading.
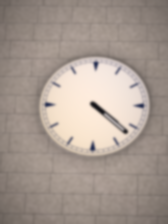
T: 4:22
